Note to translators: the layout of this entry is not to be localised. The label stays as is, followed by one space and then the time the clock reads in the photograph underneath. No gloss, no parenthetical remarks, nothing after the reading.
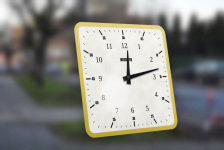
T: 12:13
